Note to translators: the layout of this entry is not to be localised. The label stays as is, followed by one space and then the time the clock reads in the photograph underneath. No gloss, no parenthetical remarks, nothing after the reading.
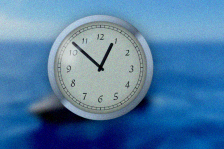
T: 12:52
